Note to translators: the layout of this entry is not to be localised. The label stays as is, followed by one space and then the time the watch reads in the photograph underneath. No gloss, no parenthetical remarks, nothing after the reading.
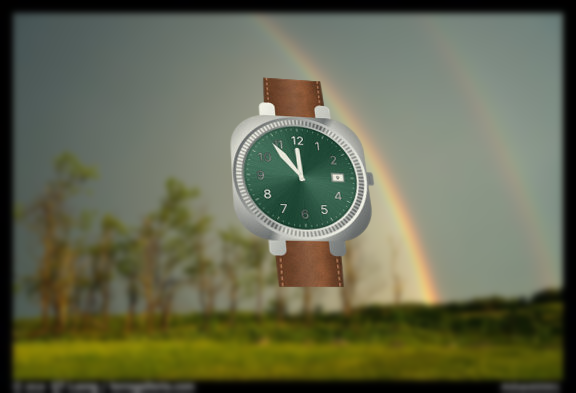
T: 11:54
